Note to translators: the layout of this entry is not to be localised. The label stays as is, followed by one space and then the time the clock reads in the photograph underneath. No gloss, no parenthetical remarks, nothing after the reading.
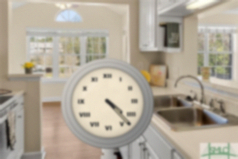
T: 4:23
